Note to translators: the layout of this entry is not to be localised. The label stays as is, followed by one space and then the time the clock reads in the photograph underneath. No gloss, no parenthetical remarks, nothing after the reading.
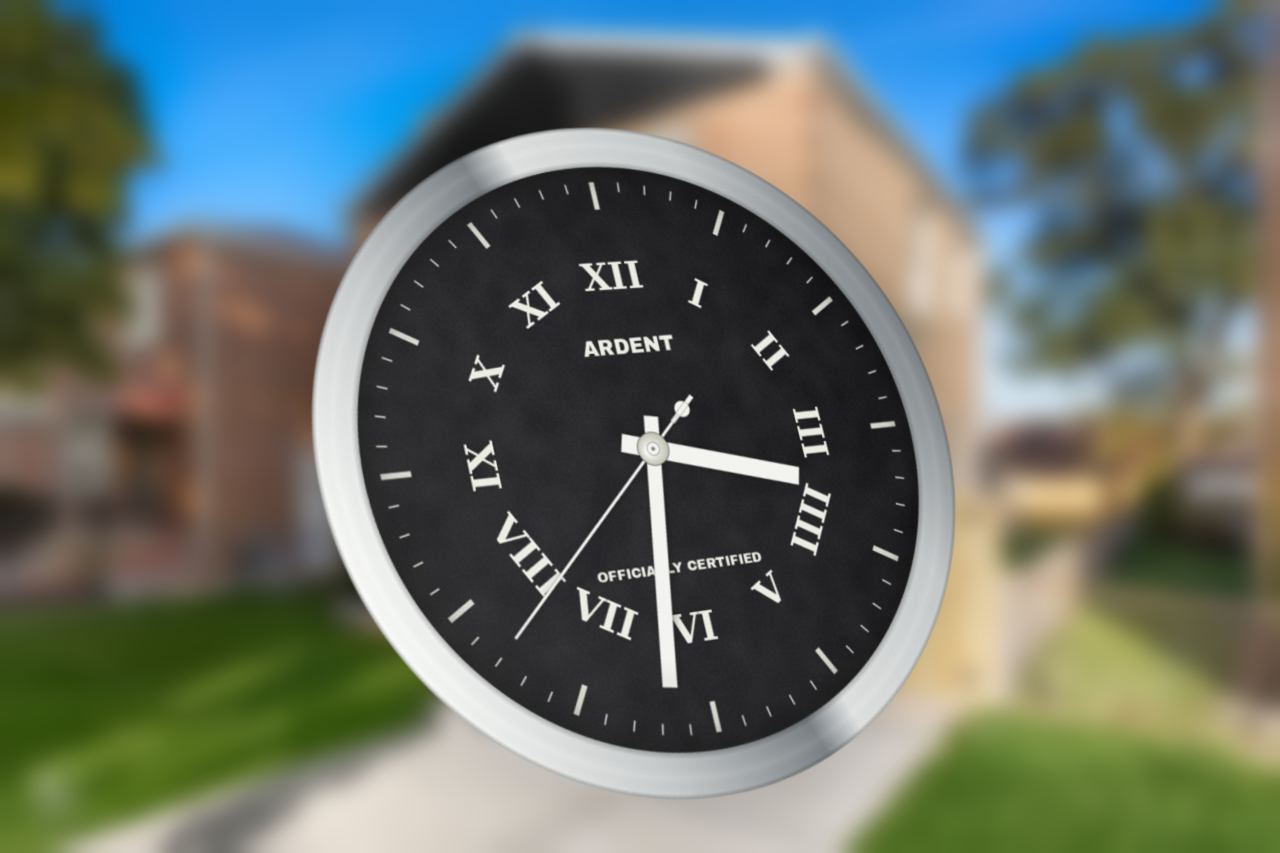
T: 3:31:38
